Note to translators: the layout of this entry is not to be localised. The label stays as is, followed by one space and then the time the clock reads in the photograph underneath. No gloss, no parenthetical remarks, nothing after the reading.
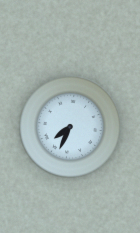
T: 7:33
